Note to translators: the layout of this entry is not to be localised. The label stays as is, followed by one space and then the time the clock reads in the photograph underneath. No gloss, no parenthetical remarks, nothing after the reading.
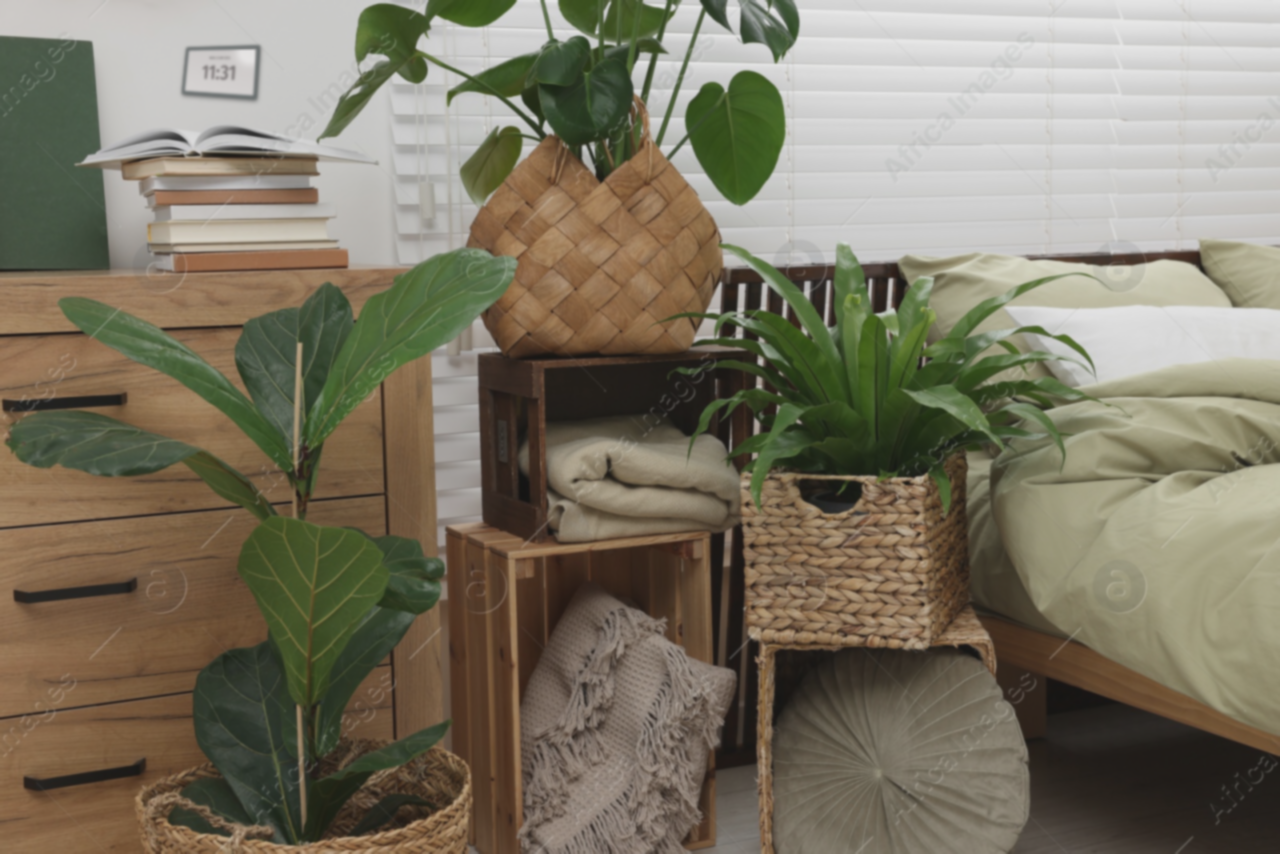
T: 11:31
